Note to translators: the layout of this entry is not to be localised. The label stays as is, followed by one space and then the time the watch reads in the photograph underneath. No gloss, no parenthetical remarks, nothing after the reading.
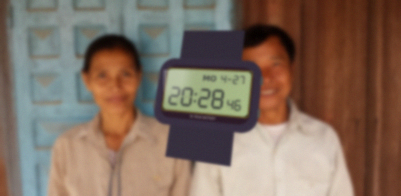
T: 20:28
